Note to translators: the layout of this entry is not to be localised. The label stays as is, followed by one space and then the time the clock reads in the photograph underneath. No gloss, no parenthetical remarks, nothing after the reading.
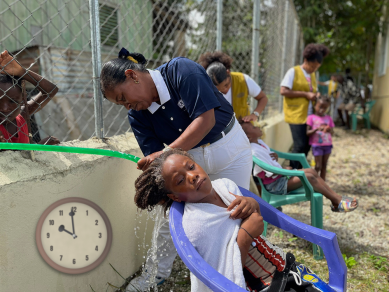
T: 9:59
